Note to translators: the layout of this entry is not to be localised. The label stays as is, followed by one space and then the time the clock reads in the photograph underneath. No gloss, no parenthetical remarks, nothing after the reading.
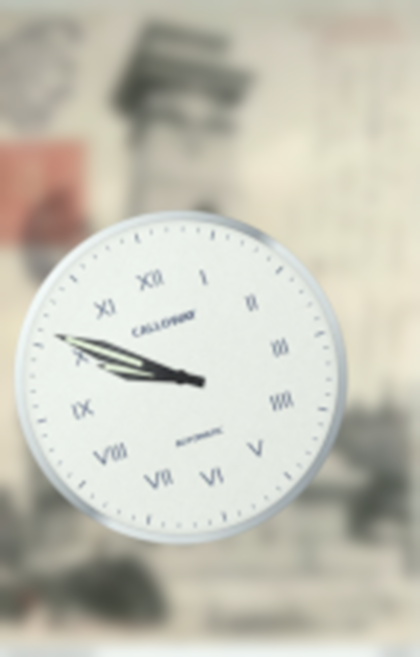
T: 9:51
